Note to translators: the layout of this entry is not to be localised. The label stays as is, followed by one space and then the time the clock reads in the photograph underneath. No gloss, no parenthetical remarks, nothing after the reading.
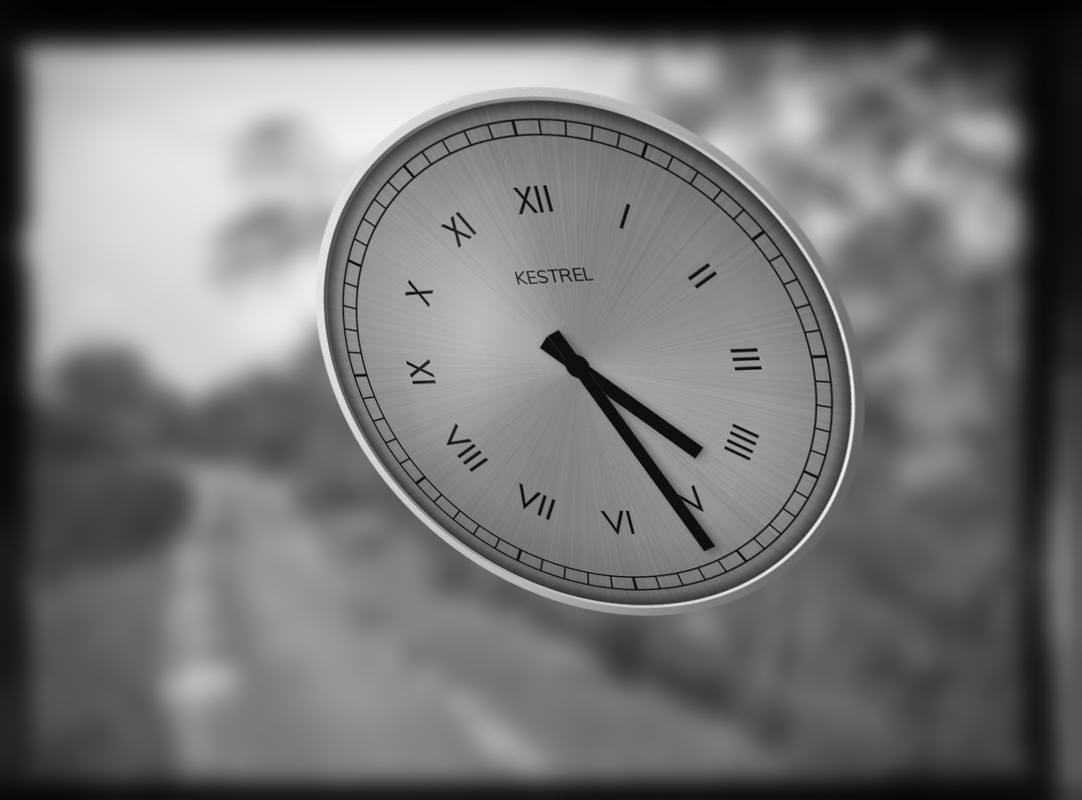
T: 4:26
